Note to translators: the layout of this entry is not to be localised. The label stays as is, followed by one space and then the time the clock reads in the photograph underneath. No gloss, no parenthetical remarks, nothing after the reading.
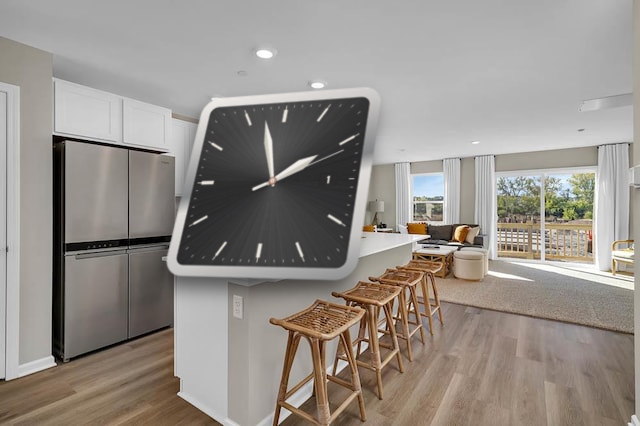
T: 1:57:11
